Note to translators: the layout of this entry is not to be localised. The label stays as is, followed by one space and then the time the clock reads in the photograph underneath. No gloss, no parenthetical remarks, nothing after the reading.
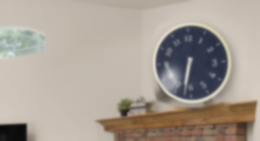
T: 6:32
